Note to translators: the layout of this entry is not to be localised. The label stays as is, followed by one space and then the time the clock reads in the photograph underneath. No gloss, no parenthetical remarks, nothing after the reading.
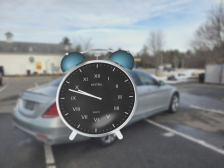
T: 9:48
